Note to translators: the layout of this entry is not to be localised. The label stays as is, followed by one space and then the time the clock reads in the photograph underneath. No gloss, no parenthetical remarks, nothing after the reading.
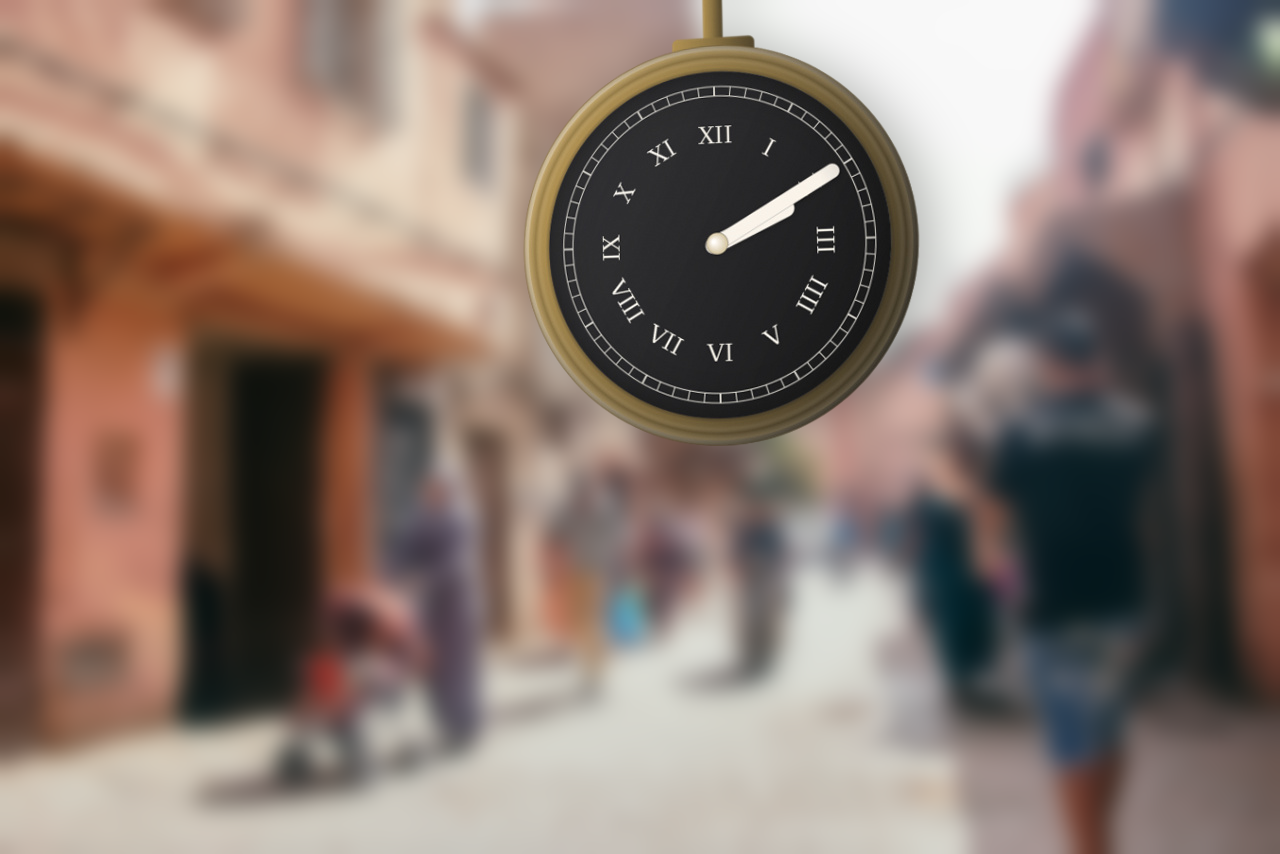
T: 2:10
